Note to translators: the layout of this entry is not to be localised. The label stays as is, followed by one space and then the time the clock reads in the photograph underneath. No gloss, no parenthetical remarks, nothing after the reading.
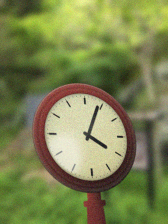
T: 4:04
